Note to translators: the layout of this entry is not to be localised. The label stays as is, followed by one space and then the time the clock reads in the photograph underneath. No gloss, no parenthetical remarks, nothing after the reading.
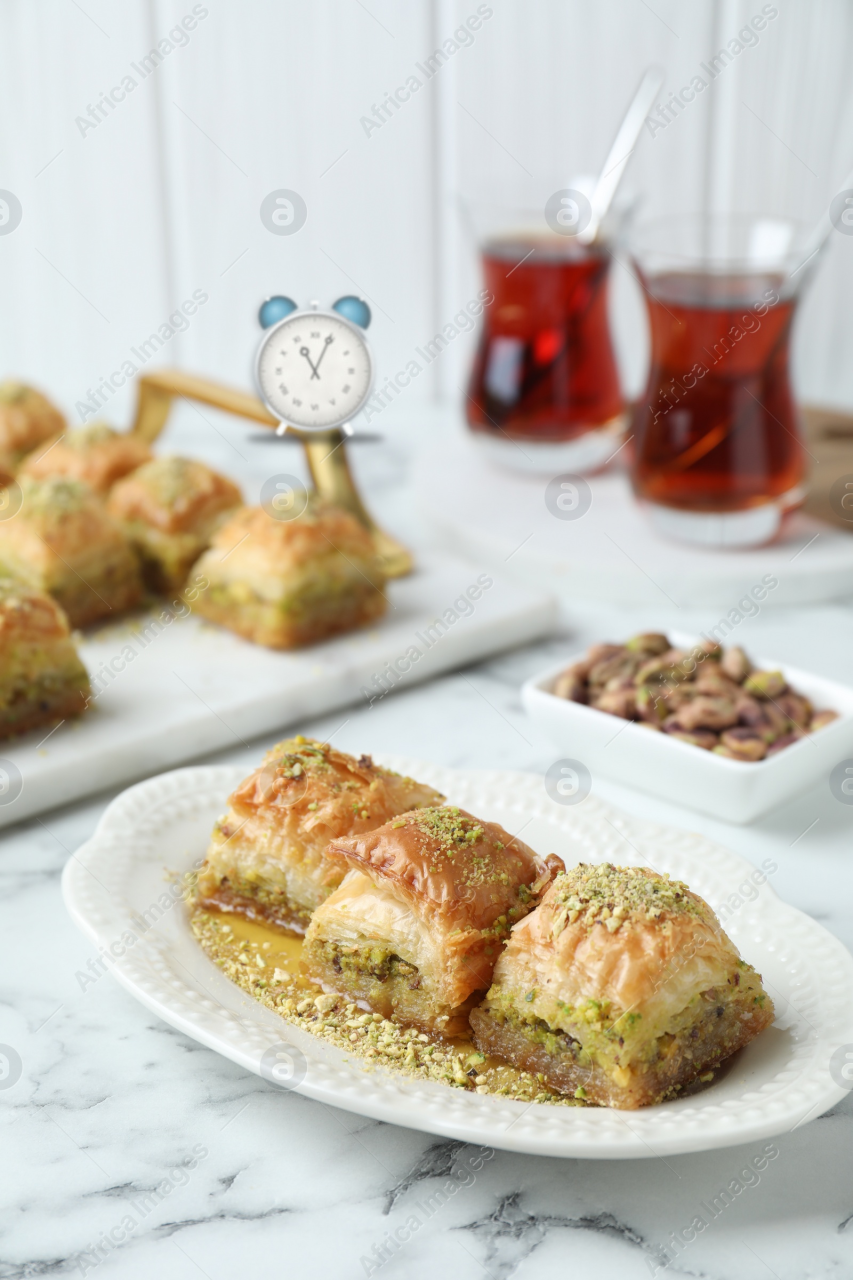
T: 11:04
